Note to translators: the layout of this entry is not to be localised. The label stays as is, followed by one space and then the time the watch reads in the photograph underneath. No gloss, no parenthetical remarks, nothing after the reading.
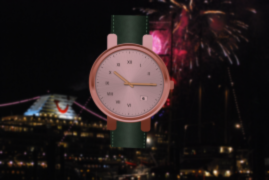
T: 10:15
